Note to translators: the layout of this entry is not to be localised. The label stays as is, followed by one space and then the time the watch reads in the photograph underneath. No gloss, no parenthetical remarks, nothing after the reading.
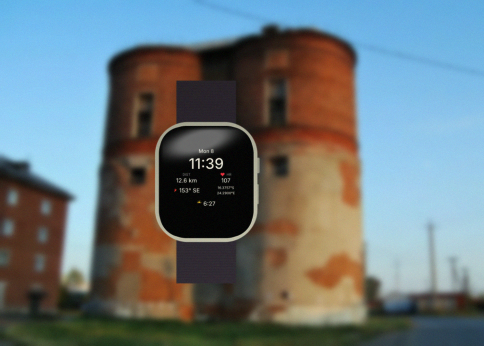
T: 11:39
